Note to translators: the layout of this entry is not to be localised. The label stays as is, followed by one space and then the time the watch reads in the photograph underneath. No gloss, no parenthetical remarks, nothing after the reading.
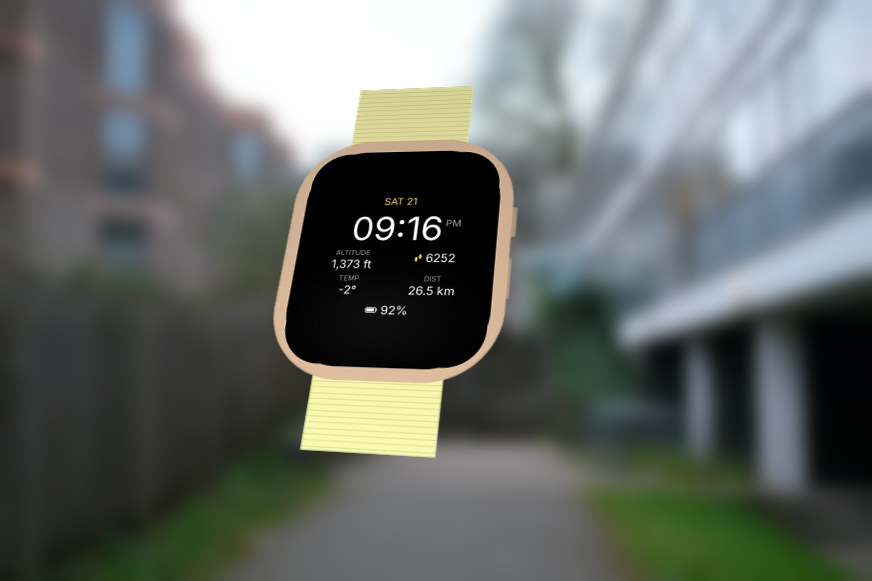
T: 9:16
